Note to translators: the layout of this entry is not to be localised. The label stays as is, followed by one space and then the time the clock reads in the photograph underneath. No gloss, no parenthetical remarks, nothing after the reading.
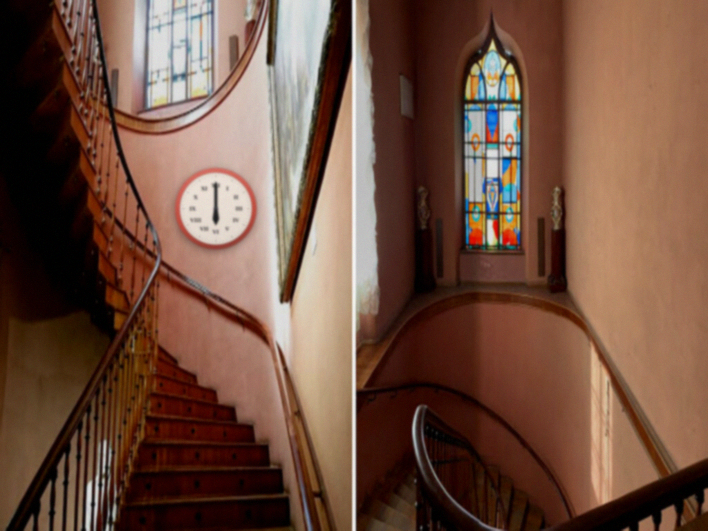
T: 6:00
